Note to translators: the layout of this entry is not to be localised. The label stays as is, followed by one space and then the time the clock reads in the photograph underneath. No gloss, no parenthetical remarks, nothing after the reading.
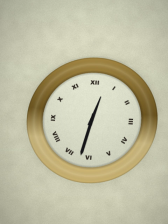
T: 12:32
